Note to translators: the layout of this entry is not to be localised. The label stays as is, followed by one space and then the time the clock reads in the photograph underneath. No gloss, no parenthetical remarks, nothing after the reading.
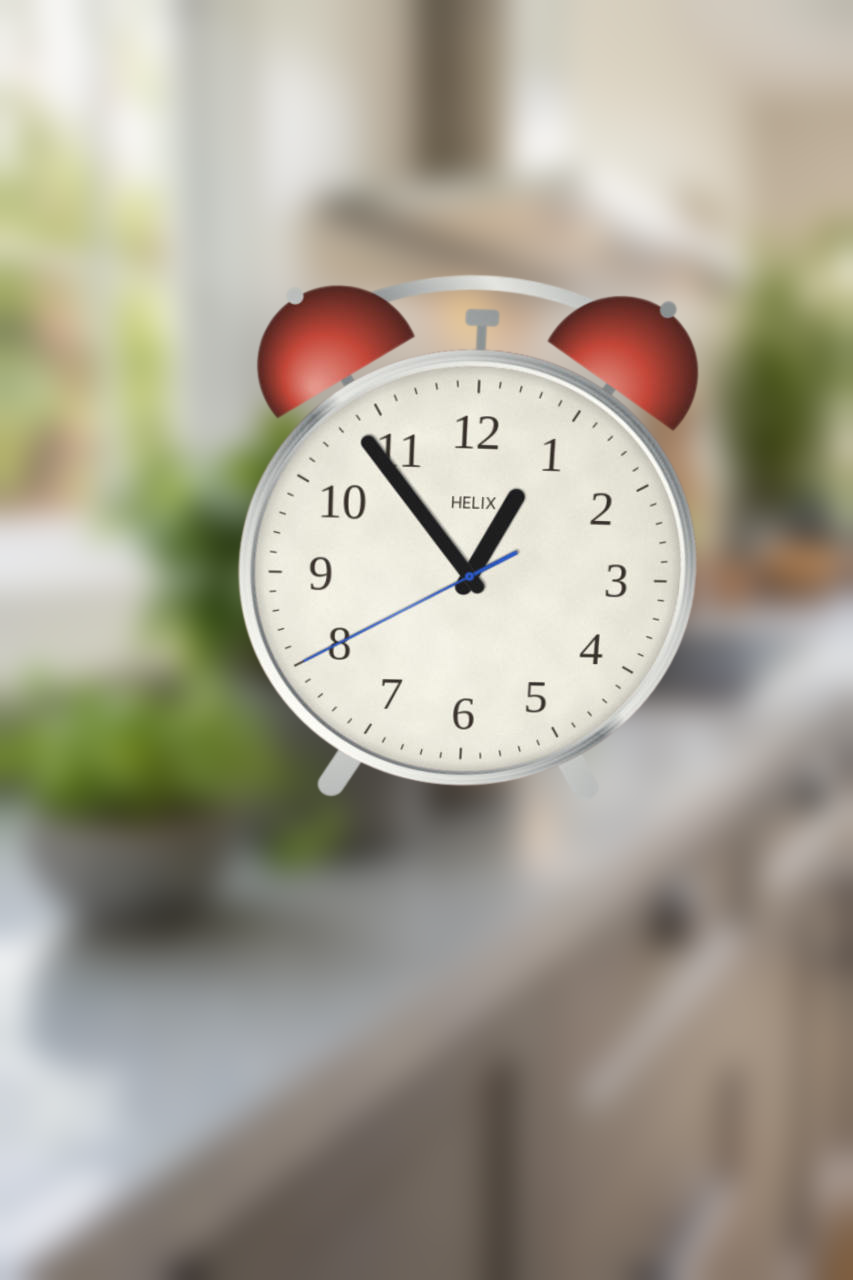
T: 12:53:40
